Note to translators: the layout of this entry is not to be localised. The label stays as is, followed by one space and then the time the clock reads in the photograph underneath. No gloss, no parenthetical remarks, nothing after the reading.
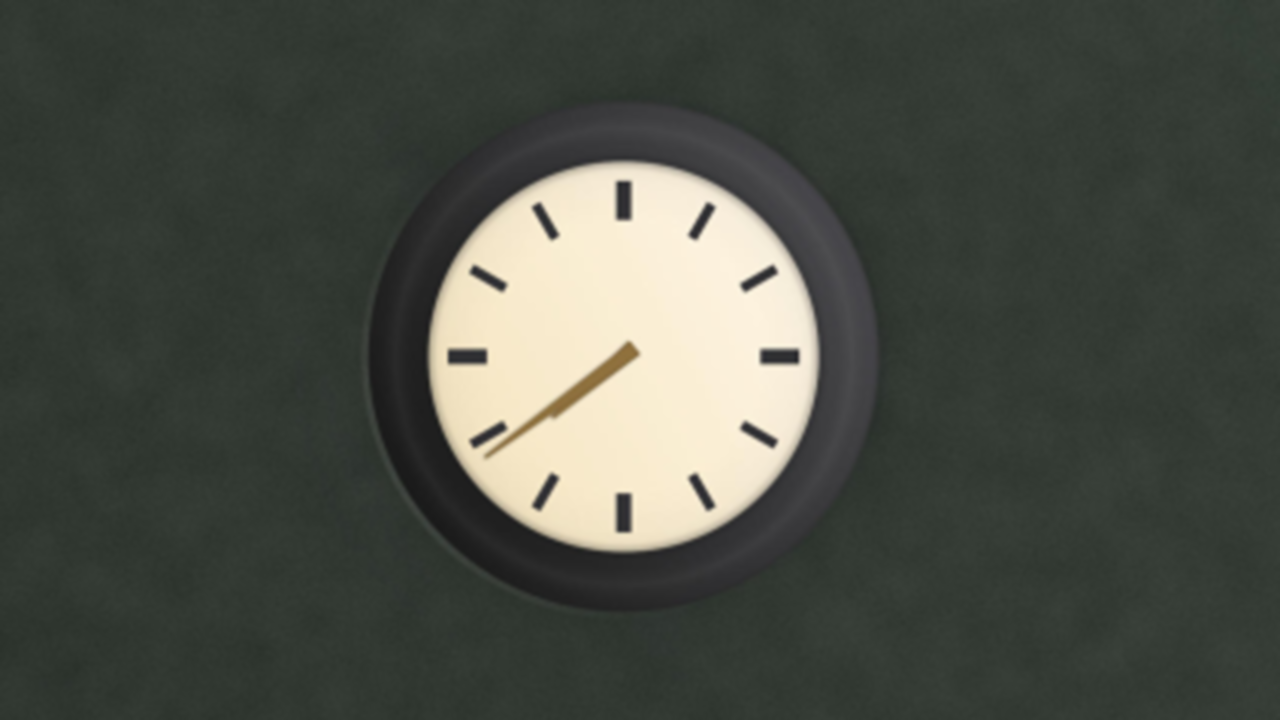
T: 7:39
